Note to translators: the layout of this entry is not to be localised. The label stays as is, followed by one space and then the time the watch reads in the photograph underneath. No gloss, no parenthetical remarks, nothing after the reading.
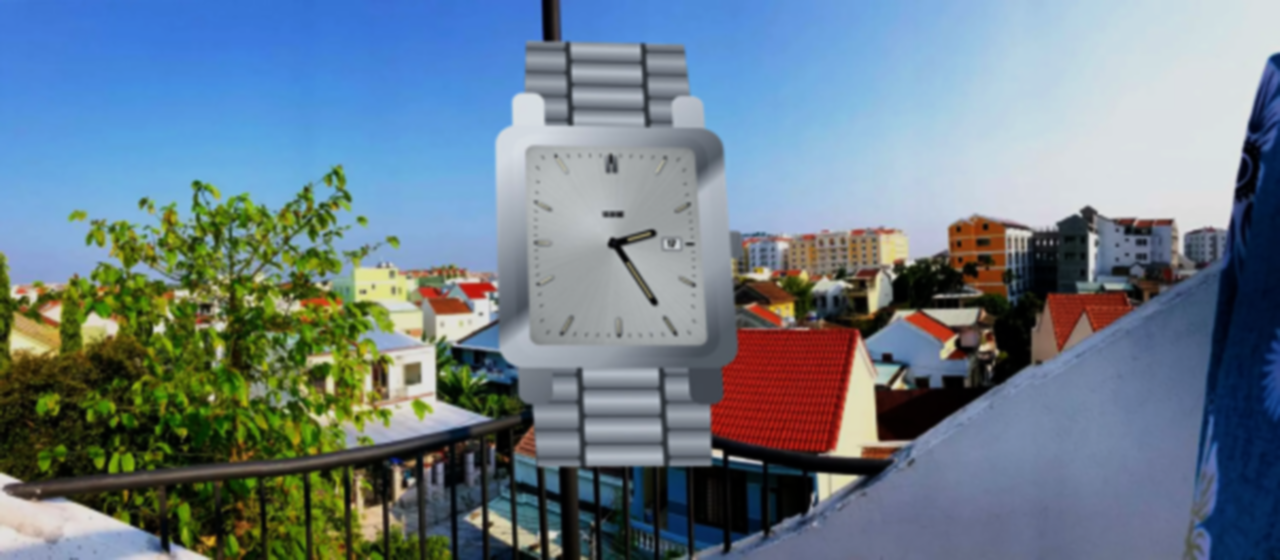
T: 2:25
